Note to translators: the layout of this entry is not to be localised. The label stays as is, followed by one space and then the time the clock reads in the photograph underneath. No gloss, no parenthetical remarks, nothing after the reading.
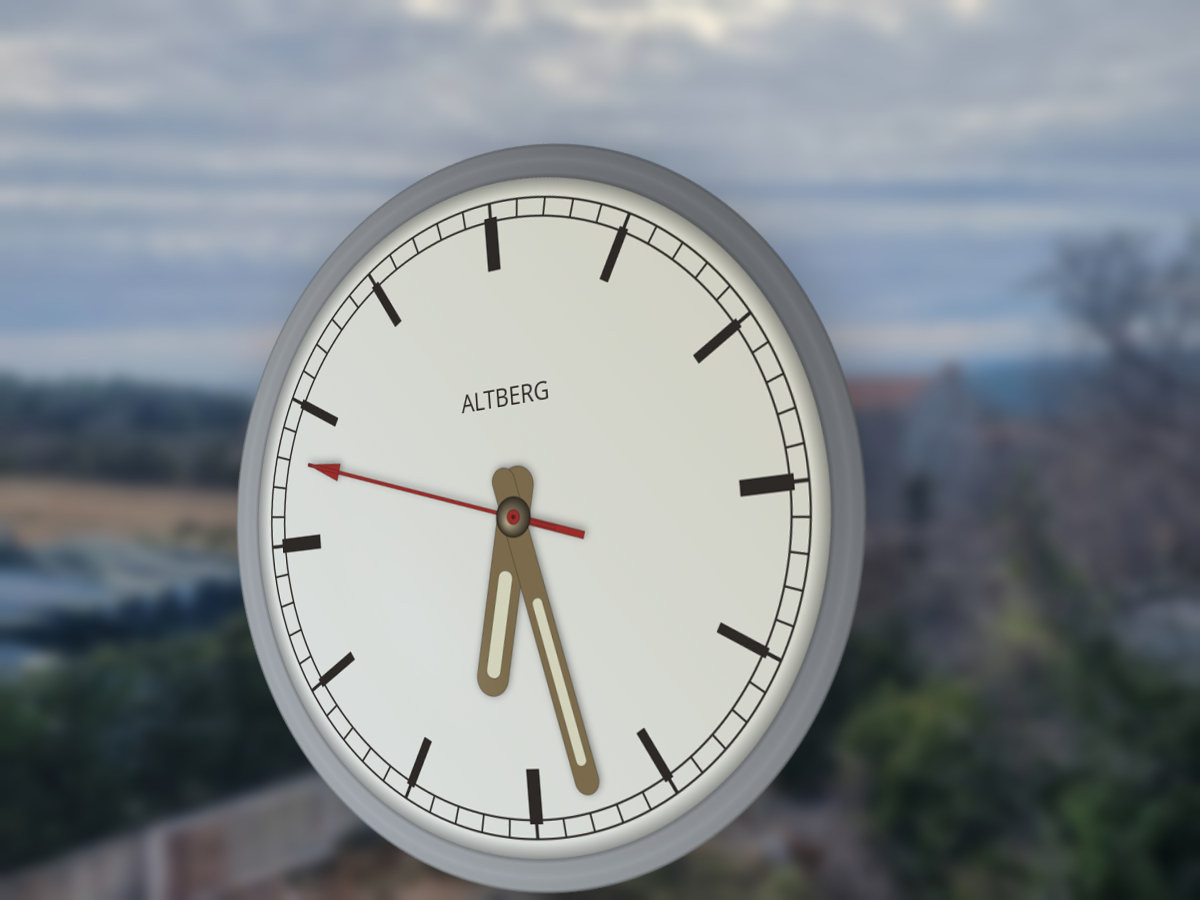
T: 6:27:48
